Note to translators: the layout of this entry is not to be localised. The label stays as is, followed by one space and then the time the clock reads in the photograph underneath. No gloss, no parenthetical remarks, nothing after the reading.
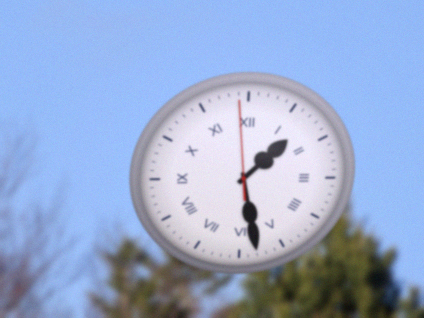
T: 1:27:59
